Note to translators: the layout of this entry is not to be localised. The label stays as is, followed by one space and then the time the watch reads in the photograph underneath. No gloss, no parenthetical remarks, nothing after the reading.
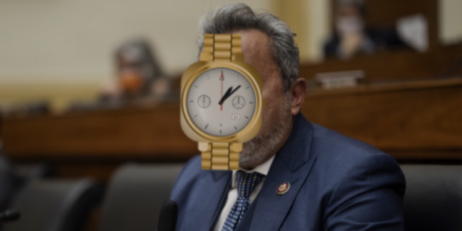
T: 1:08
